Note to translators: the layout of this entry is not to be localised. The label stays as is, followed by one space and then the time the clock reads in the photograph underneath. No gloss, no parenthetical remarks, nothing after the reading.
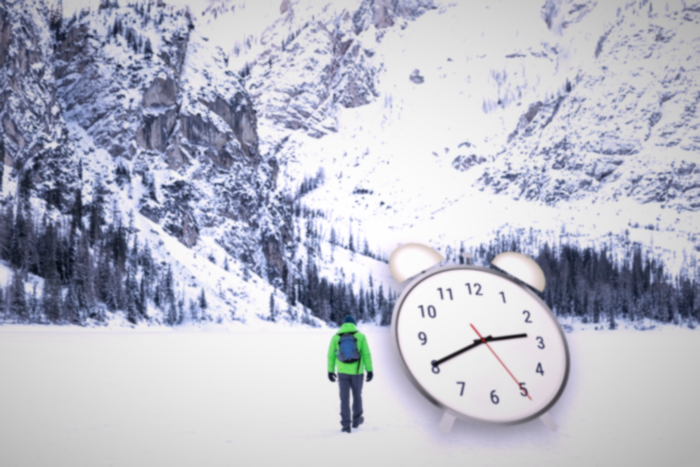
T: 2:40:25
